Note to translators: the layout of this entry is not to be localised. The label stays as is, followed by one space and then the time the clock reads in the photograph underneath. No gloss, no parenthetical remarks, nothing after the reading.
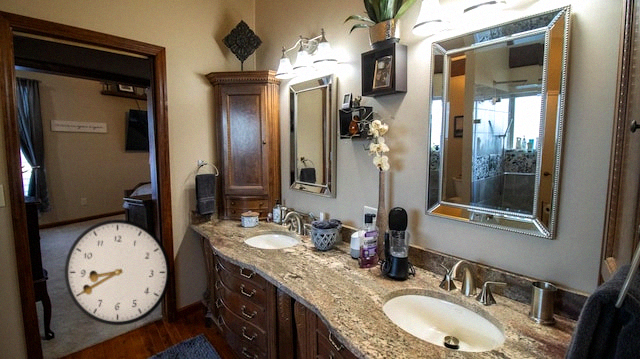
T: 8:40
